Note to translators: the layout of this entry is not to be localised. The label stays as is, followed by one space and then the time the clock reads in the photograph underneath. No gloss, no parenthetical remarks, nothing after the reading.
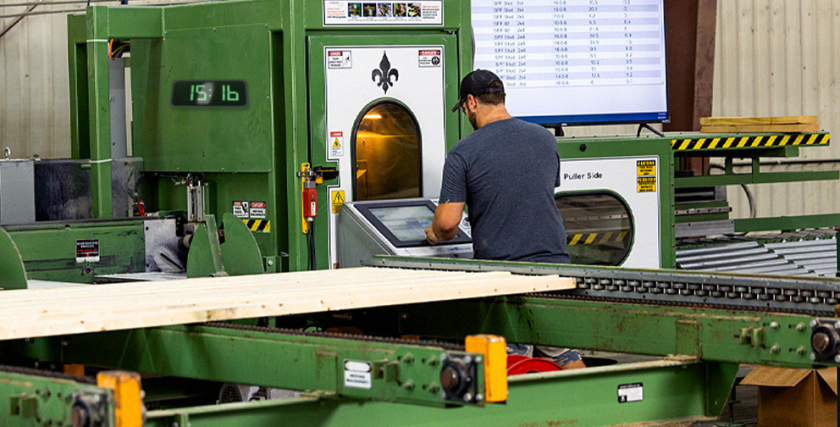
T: 15:16
